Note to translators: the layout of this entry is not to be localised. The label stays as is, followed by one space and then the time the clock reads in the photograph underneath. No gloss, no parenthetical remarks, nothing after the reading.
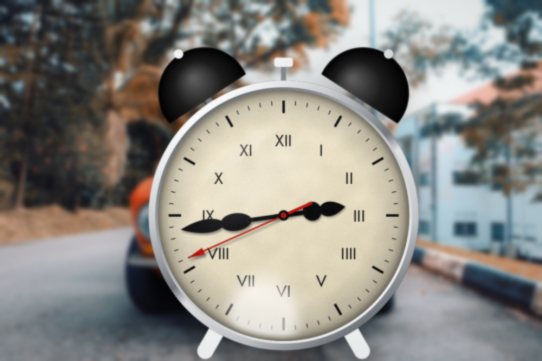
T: 2:43:41
